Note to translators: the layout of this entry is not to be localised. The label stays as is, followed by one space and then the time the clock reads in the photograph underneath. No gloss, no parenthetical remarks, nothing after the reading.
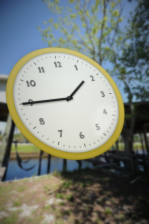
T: 1:45
